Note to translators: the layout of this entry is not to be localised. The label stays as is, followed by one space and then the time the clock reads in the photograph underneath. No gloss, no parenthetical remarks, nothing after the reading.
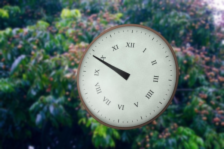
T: 9:49
